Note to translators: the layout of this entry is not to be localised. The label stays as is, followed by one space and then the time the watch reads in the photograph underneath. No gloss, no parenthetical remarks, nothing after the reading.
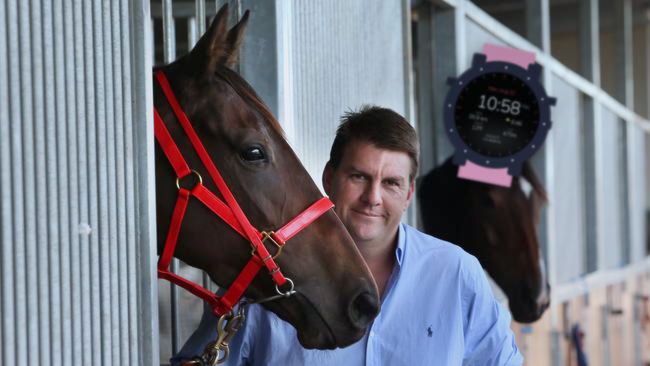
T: 10:58
